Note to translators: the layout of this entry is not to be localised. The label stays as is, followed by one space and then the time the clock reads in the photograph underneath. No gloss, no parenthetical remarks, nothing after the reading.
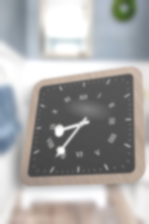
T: 8:36
